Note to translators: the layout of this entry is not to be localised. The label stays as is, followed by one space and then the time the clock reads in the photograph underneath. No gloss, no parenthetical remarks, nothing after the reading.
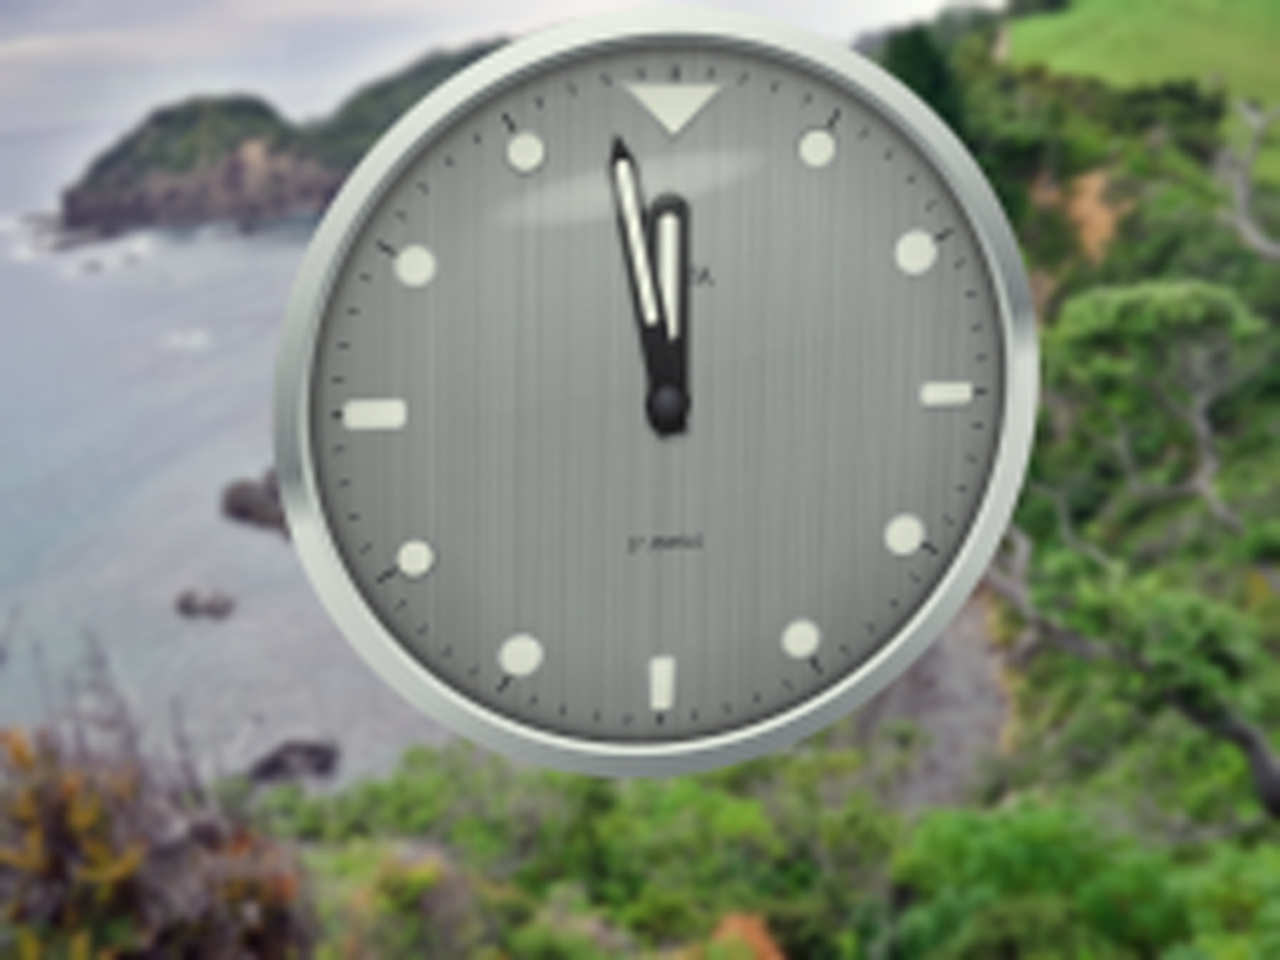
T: 11:58
